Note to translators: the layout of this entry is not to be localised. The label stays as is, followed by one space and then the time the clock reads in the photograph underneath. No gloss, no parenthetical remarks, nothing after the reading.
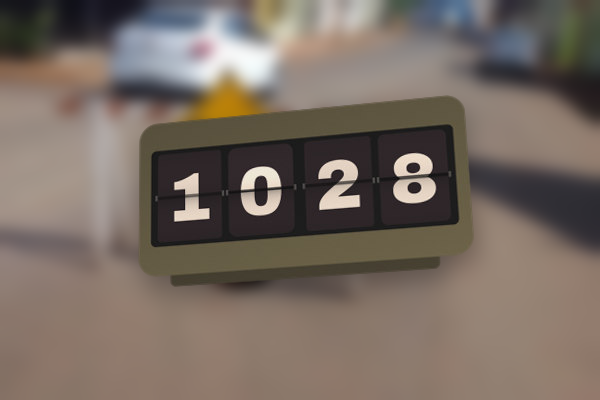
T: 10:28
